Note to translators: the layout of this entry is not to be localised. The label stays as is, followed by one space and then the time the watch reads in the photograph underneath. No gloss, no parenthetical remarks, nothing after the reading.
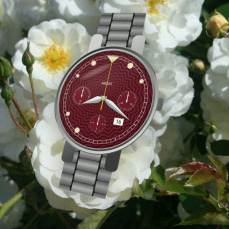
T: 8:20
